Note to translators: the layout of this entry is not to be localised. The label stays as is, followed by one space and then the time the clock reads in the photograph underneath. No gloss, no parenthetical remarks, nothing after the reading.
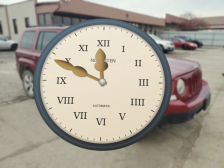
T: 11:49
